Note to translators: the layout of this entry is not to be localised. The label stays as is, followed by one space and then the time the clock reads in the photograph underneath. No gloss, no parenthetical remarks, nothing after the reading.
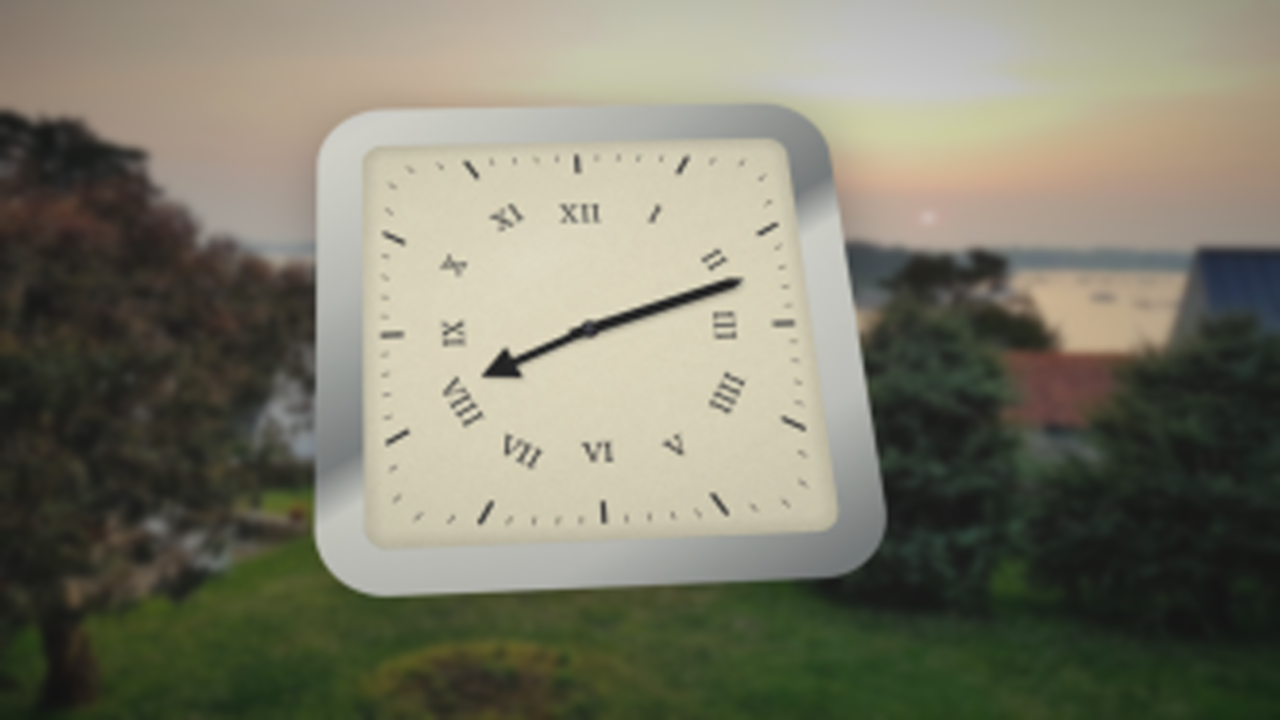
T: 8:12
